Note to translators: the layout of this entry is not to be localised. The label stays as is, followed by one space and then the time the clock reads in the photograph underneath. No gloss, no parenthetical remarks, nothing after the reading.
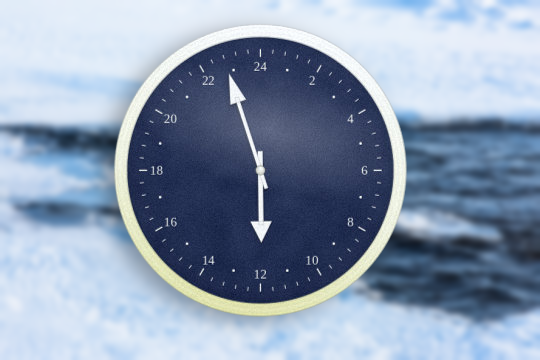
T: 11:57
